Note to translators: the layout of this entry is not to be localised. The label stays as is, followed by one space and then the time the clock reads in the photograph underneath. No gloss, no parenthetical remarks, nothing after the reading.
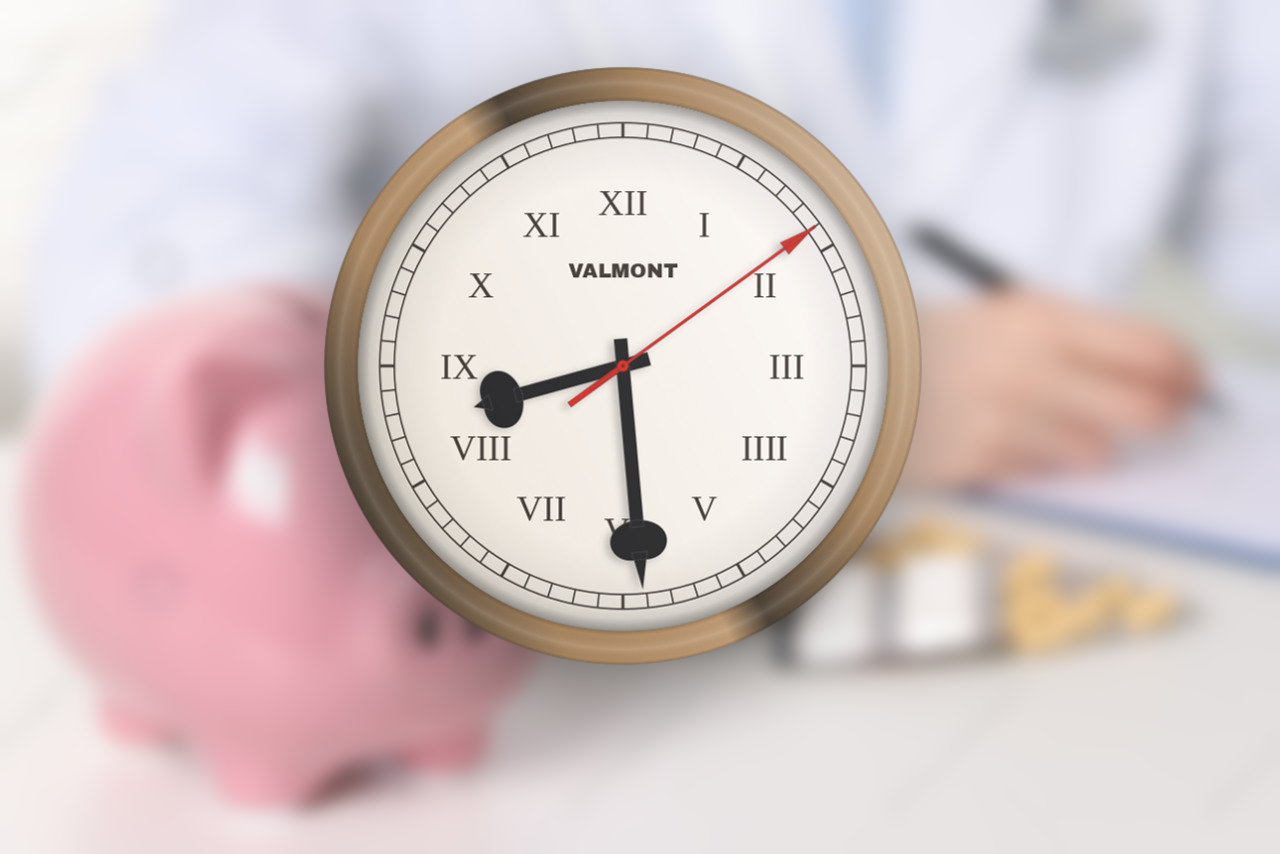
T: 8:29:09
